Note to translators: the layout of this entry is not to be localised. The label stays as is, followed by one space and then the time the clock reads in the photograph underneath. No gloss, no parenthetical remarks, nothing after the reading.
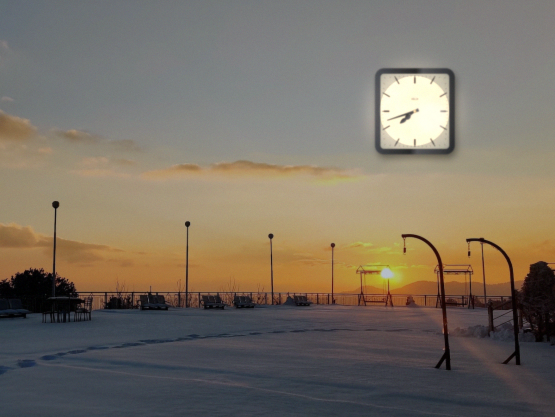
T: 7:42
